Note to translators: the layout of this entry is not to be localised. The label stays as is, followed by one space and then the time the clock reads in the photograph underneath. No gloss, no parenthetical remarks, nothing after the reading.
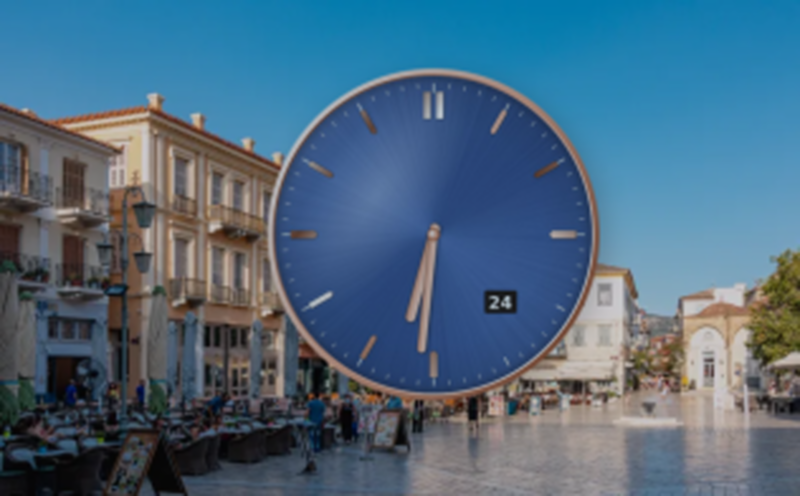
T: 6:31
